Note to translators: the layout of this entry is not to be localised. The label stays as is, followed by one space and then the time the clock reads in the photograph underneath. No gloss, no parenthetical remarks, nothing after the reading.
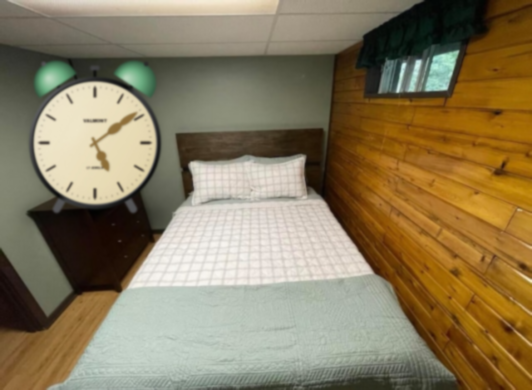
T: 5:09
